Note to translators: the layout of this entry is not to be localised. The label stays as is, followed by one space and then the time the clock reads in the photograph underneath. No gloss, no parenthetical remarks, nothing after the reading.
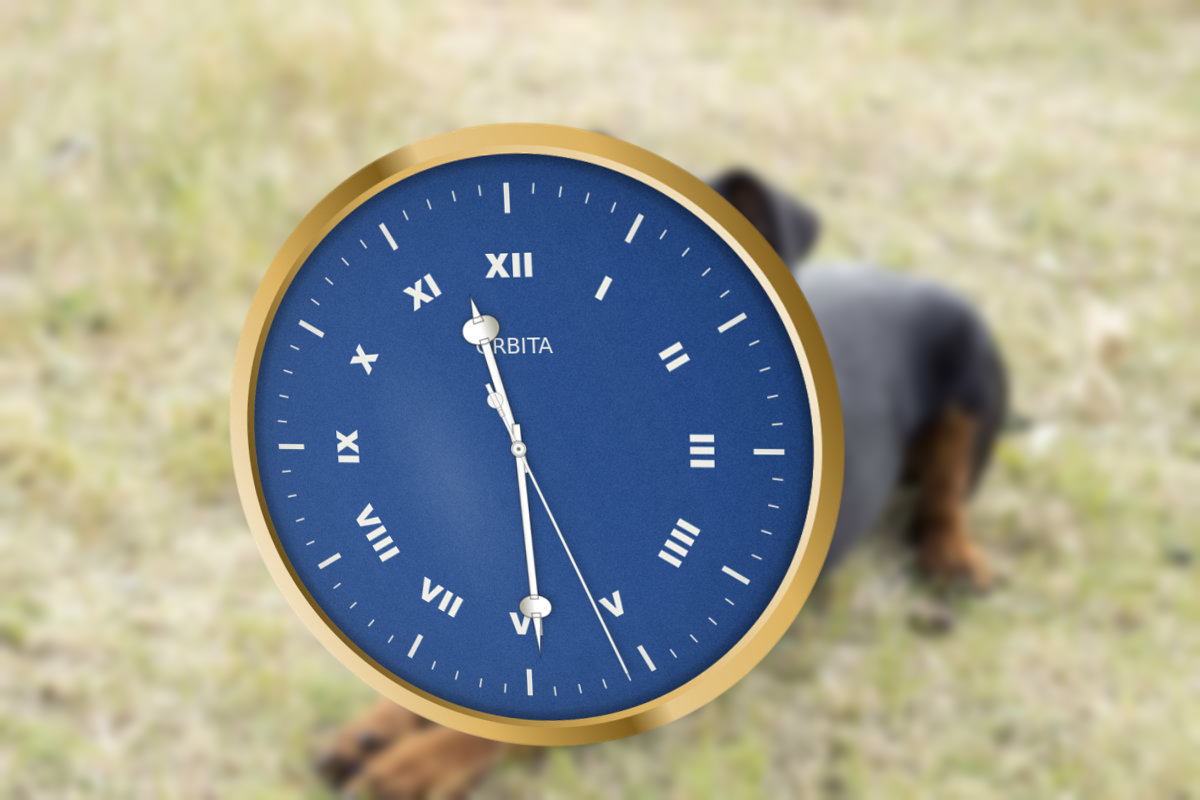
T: 11:29:26
